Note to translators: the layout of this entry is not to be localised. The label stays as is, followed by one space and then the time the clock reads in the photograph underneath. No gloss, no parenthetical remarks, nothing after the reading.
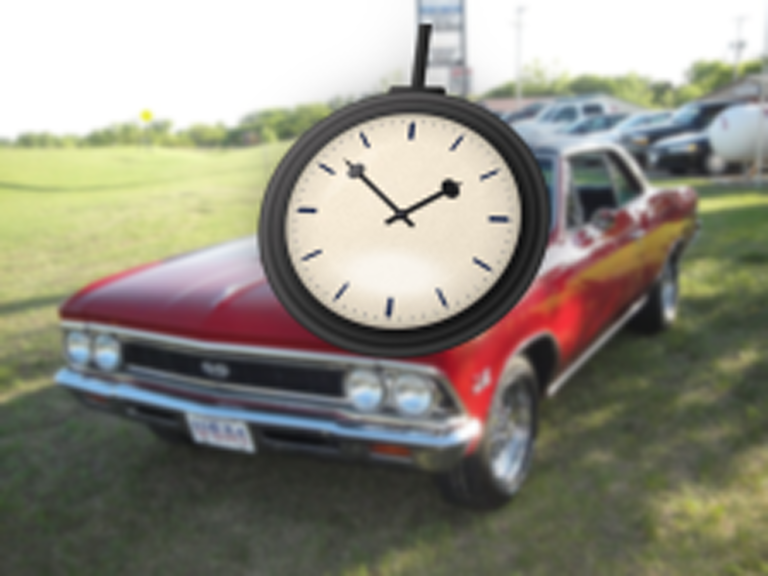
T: 1:52
